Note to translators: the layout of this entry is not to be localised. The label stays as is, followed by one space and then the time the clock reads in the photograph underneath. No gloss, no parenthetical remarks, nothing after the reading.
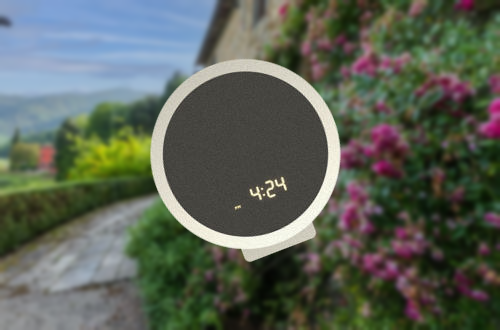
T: 4:24
